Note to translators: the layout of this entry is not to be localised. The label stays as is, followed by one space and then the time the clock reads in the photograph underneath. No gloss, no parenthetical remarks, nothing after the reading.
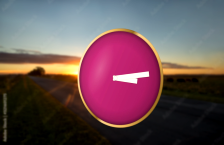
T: 3:14
